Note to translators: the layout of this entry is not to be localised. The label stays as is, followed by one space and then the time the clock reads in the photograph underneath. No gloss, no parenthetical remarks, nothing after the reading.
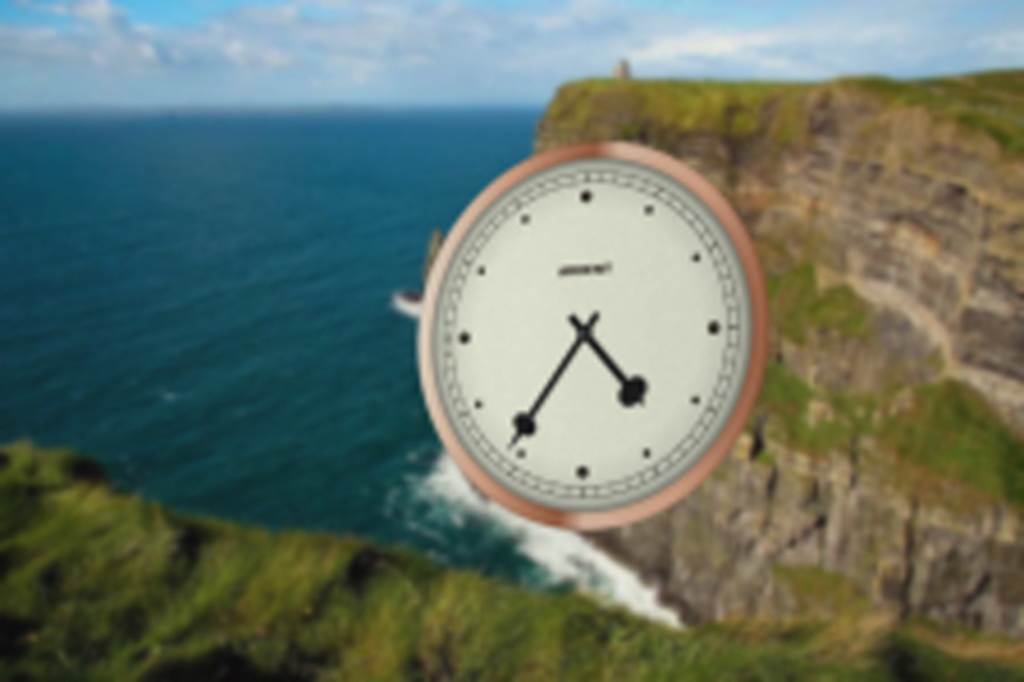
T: 4:36
